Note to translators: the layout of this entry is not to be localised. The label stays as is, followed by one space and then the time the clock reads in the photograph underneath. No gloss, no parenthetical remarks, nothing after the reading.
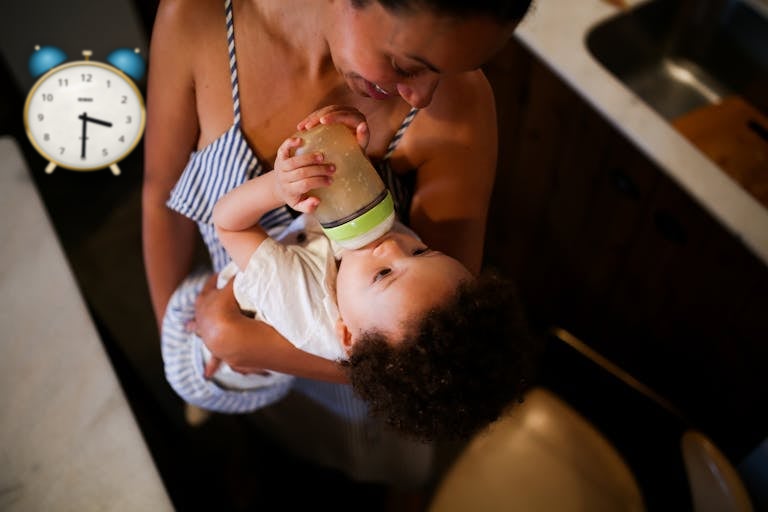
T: 3:30
